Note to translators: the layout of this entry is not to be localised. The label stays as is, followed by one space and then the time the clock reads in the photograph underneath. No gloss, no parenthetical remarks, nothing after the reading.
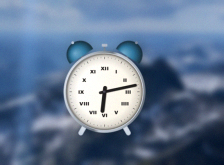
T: 6:13
